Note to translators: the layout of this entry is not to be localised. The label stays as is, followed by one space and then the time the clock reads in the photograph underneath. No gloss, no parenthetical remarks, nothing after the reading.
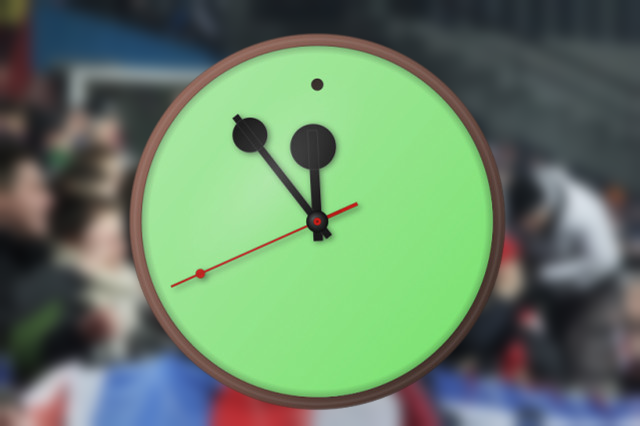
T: 11:53:41
